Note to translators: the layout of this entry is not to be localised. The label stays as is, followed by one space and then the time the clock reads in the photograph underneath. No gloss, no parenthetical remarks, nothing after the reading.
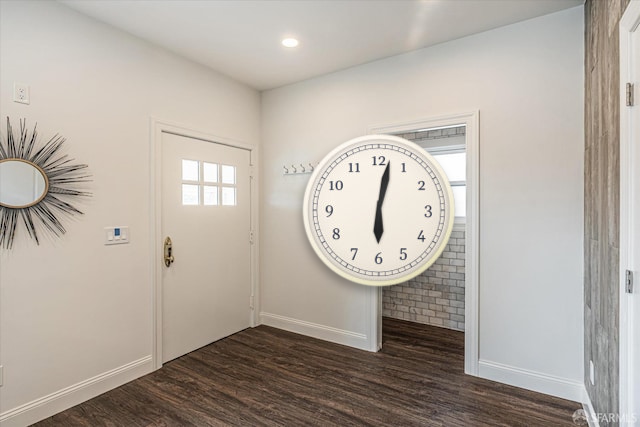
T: 6:02
